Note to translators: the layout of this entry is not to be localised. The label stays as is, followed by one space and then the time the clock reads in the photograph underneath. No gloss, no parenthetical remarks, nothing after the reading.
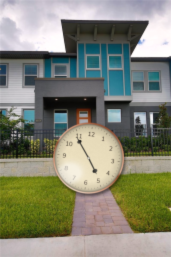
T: 4:54
